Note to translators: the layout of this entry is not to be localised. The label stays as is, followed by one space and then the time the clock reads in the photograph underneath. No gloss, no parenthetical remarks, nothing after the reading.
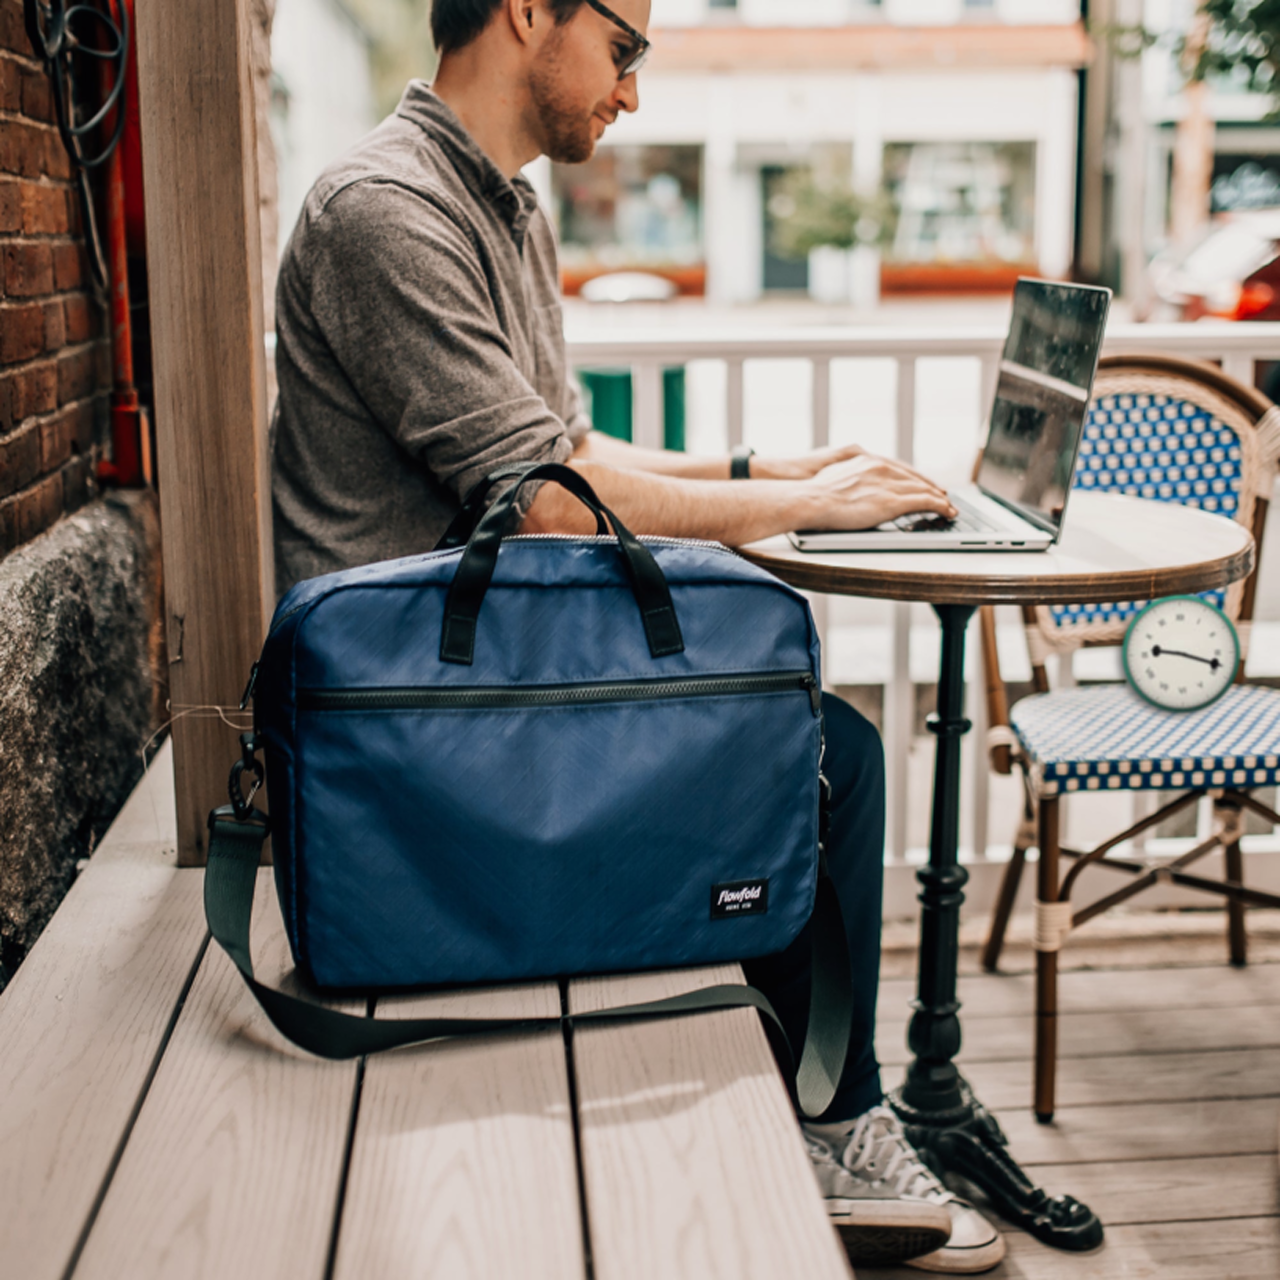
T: 9:18
